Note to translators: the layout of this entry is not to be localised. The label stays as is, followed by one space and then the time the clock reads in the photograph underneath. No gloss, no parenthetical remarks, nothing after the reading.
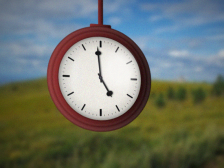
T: 4:59
